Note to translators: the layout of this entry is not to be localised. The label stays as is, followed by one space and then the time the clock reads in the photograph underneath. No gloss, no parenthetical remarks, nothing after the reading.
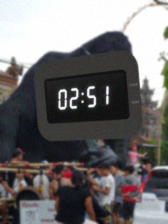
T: 2:51
